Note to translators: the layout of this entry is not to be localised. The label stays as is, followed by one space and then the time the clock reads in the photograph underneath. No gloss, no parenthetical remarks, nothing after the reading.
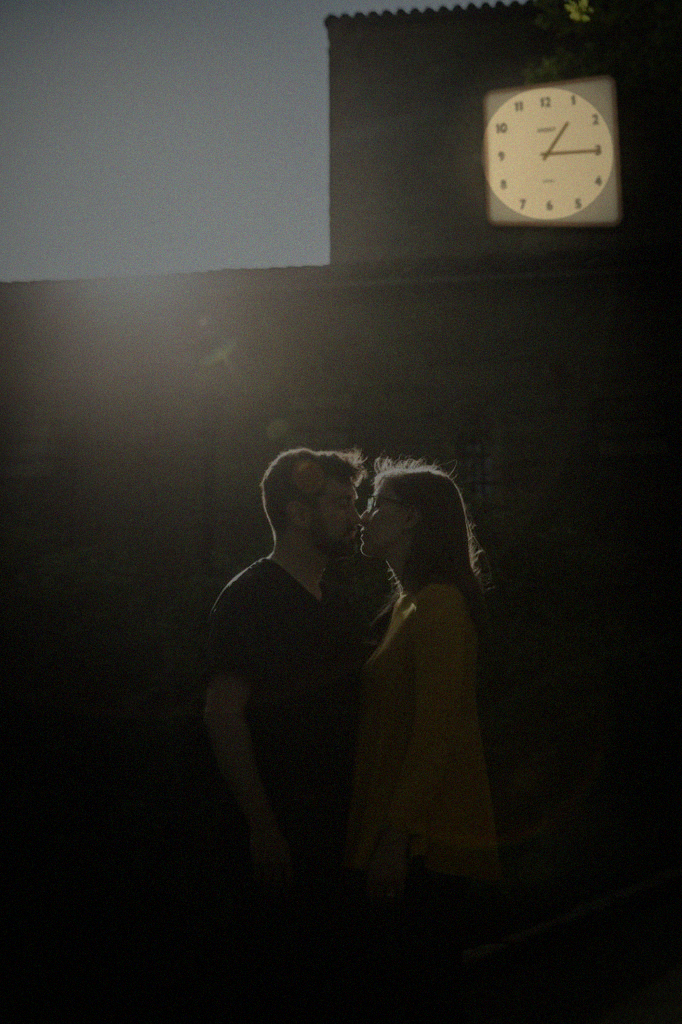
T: 1:15
